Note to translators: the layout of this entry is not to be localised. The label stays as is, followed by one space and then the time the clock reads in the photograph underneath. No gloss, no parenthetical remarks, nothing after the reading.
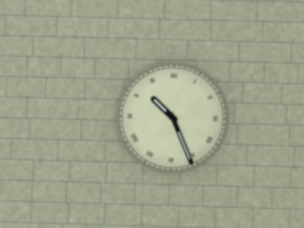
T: 10:26
